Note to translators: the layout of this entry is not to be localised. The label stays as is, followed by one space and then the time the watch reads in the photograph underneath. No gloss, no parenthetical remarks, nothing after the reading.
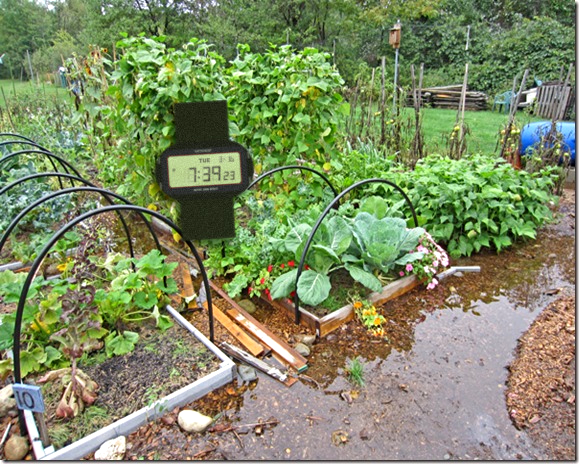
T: 7:39
